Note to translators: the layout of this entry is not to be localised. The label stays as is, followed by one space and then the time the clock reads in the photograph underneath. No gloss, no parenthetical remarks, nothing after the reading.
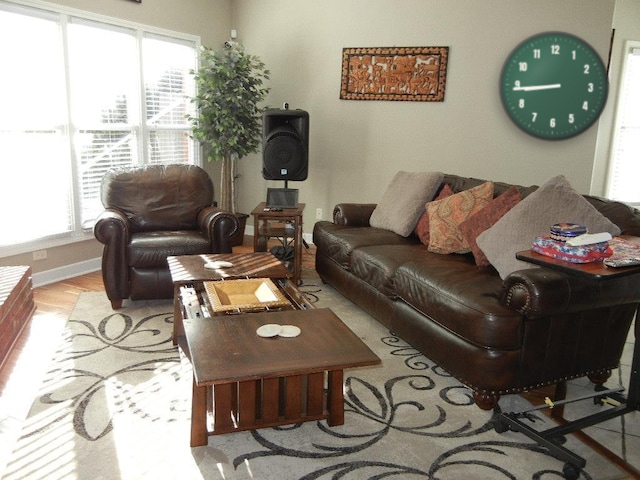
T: 8:44
